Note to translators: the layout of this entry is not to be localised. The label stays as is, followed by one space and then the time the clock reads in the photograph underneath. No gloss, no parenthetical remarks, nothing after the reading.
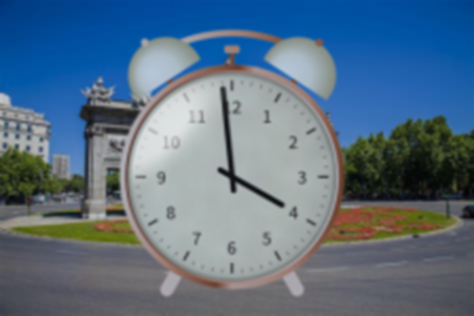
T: 3:59
